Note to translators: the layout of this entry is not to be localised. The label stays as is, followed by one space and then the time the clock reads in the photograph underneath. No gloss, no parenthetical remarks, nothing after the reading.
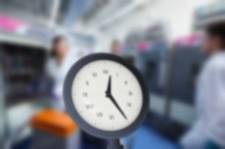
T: 12:25
